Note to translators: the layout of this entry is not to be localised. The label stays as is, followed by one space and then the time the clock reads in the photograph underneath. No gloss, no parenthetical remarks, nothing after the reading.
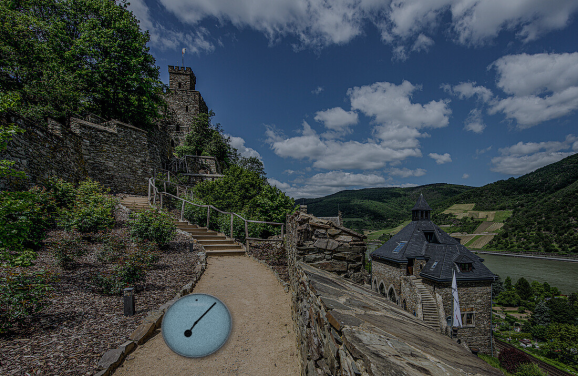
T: 7:07
